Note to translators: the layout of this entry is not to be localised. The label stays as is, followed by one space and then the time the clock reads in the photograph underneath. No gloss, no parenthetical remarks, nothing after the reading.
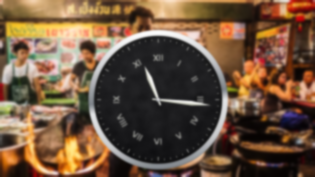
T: 11:16
